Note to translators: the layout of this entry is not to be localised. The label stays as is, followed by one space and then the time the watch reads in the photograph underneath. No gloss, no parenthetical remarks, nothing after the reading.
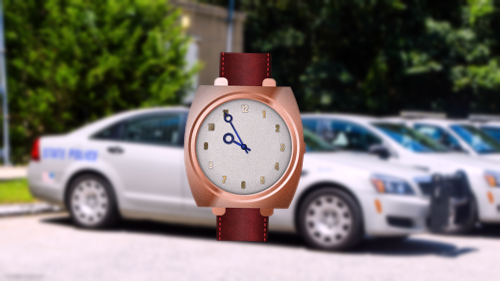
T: 9:55
